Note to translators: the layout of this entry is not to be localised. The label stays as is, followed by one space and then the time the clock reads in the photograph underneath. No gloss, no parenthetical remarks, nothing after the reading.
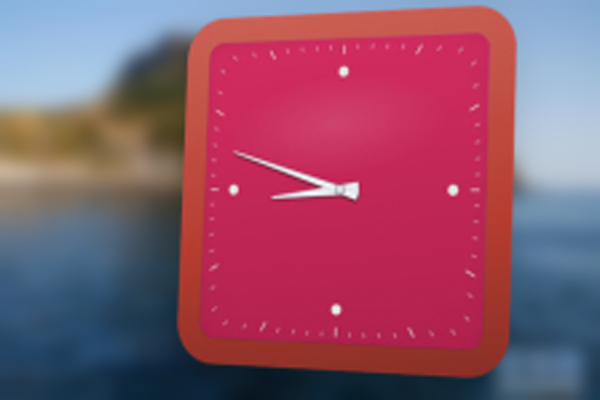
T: 8:48
